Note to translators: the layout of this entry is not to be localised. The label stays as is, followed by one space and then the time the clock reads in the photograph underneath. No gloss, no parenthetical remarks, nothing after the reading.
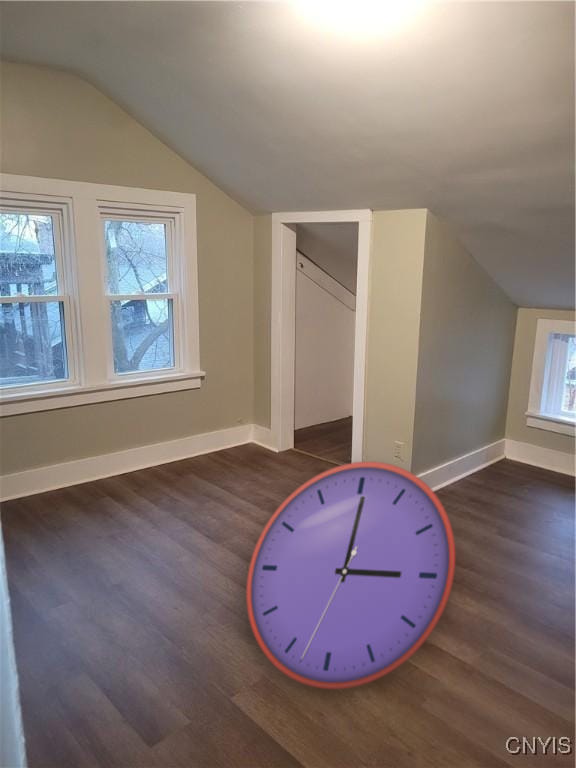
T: 3:00:33
